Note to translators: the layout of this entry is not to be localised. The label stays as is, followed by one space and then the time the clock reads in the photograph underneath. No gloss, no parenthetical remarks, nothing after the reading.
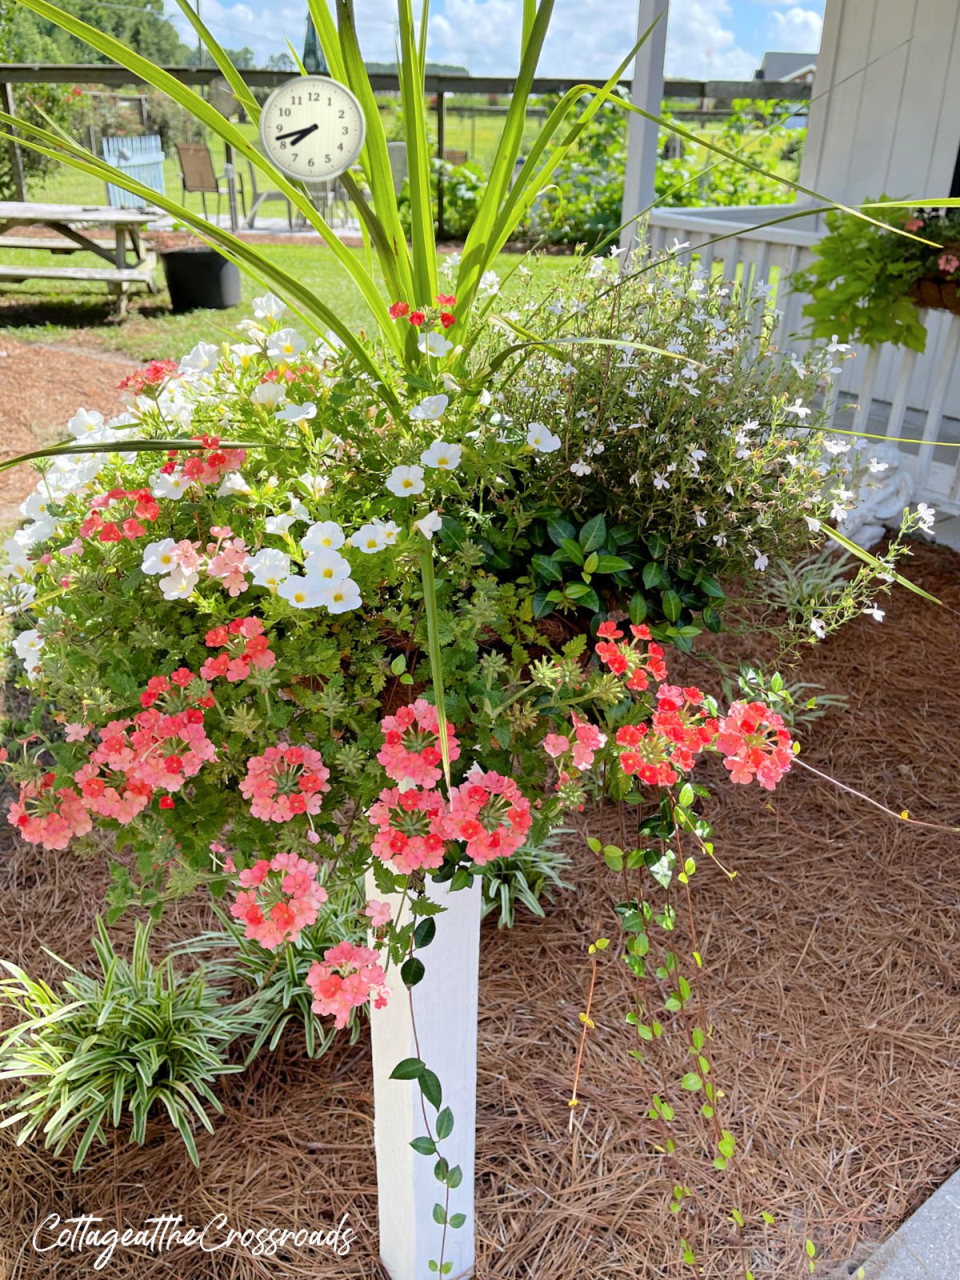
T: 7:42
